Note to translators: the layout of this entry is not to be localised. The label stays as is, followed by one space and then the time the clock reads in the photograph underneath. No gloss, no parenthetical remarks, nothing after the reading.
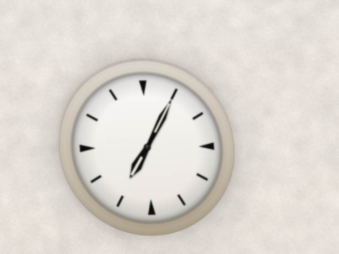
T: 7:05
